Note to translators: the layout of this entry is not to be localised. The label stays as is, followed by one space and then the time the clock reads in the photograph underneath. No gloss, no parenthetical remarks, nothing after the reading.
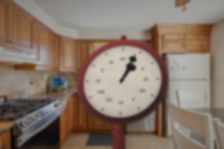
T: 1:04
